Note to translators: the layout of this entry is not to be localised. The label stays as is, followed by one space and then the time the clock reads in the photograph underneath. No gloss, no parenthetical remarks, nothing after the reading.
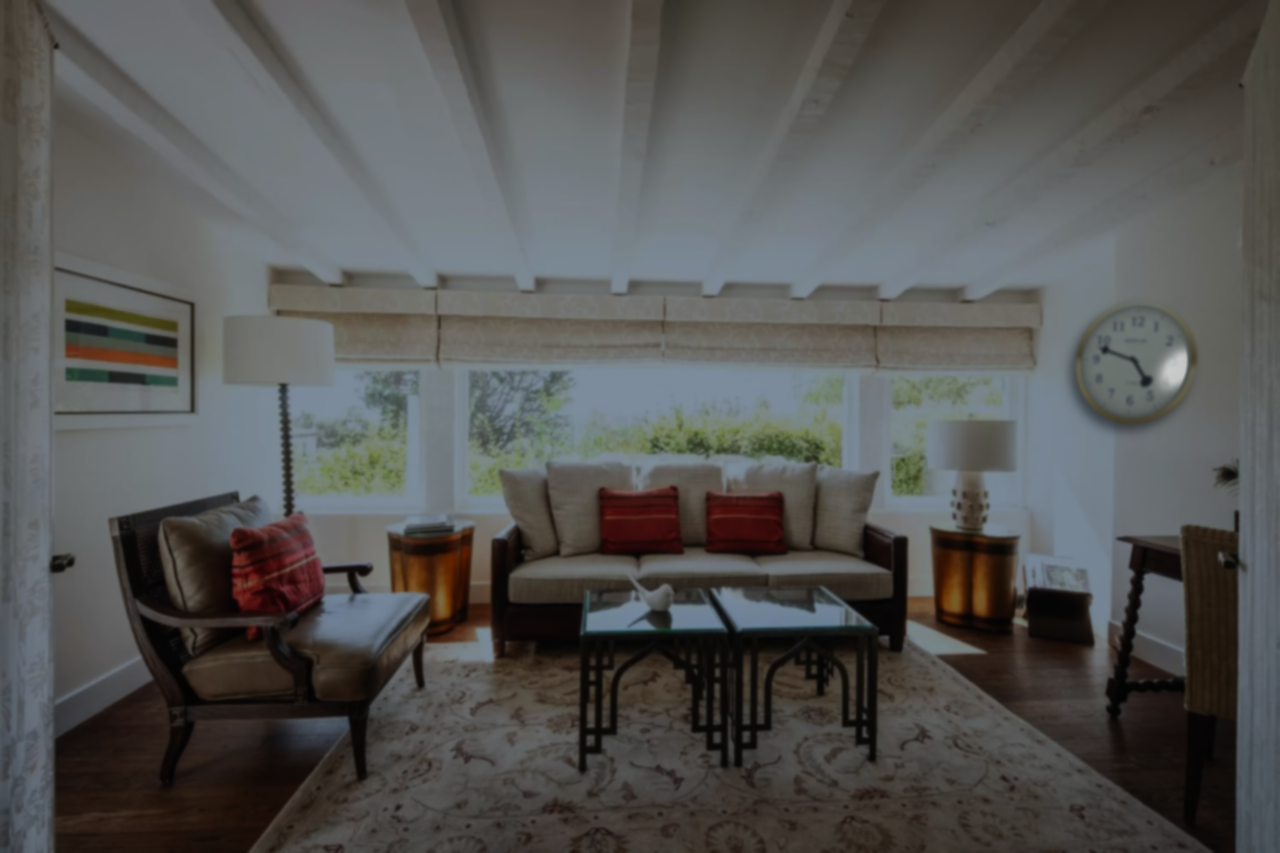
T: 4:48
